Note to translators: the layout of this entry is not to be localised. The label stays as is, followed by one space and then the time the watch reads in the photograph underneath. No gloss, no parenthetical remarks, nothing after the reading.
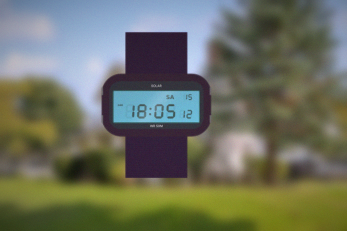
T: 18:05:12
